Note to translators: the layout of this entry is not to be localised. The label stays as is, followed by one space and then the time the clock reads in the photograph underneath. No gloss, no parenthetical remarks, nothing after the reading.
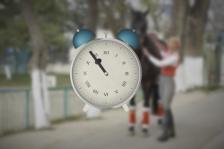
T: 10:54
